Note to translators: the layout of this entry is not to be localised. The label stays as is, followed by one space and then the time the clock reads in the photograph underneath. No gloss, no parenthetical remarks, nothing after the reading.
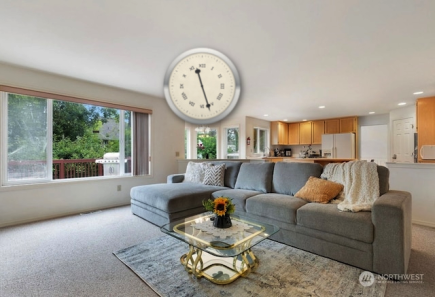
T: 11:27
